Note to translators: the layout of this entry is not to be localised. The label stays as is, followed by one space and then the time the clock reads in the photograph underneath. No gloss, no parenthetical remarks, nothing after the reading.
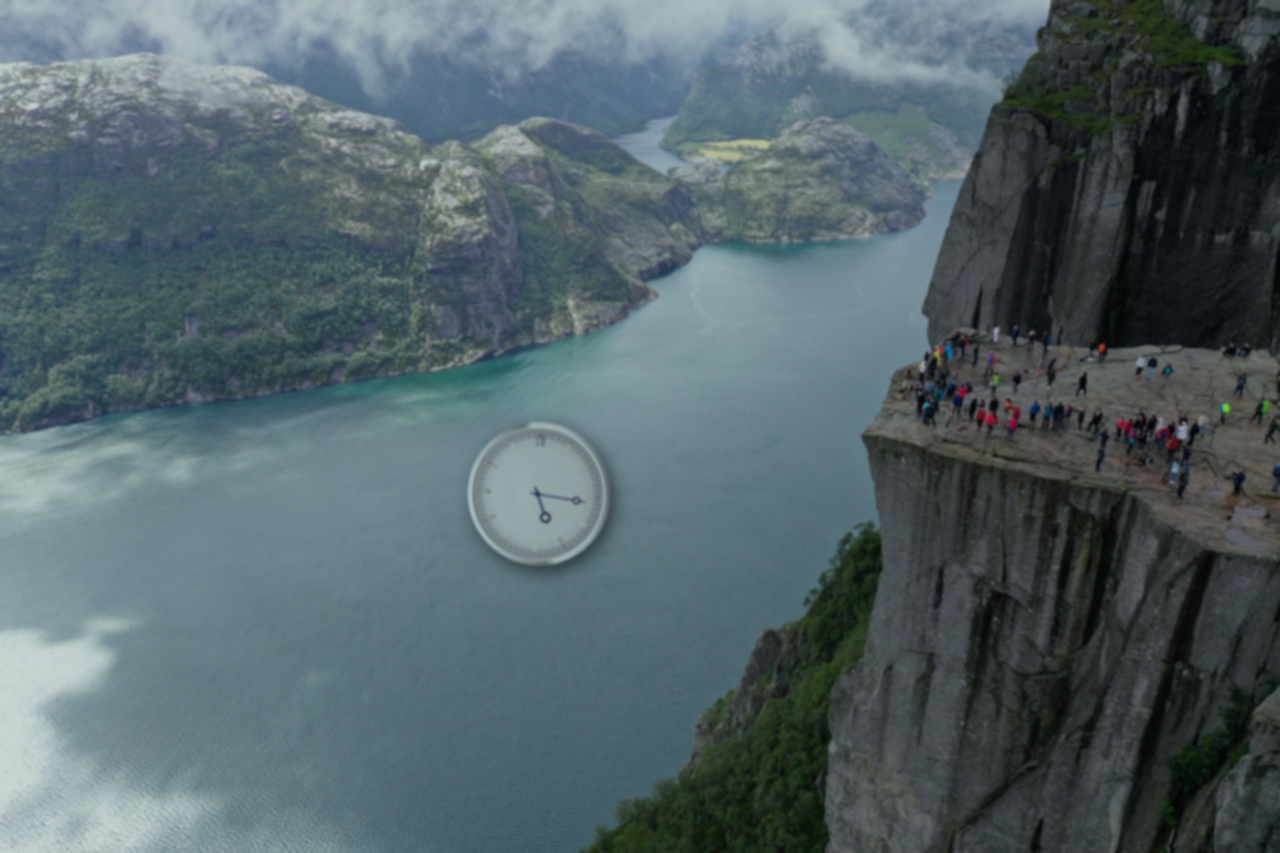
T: 5:16
